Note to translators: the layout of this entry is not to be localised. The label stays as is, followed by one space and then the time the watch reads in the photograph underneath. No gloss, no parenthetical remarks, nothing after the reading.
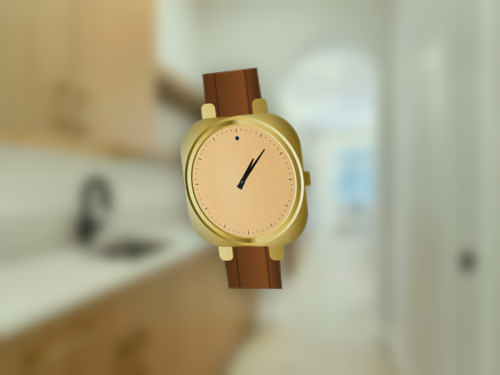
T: 1:07
